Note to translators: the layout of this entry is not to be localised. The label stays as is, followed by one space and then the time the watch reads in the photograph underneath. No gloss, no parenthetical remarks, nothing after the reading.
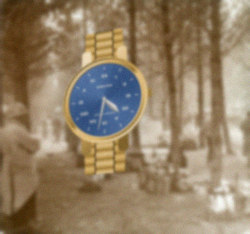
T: 4:32
